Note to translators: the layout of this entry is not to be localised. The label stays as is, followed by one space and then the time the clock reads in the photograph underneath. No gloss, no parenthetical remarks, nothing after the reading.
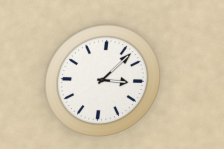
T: 3:07
